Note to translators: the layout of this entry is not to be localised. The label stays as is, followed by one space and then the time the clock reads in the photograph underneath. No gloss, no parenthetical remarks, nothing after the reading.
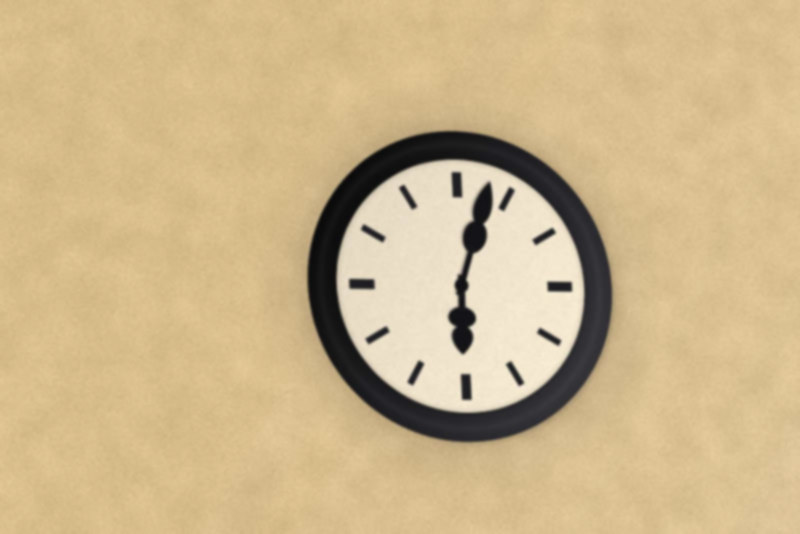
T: 6:03
